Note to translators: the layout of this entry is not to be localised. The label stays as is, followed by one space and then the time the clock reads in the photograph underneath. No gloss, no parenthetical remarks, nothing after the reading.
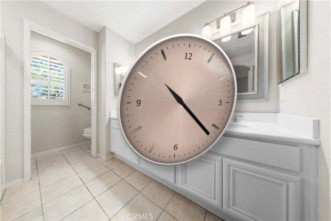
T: 10:22
